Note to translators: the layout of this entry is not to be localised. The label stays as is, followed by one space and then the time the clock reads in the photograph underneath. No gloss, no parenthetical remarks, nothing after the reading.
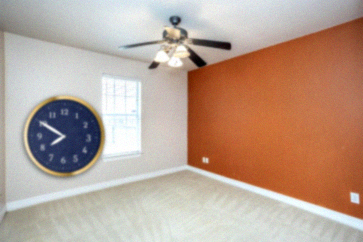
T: 7:50
